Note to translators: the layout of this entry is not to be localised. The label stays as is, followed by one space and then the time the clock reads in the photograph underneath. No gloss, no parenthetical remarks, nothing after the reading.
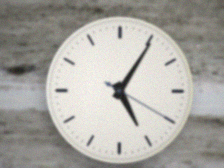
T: 5:05:20
